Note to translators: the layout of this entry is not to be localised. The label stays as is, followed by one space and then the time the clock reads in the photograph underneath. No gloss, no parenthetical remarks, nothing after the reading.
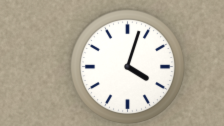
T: 4:03
